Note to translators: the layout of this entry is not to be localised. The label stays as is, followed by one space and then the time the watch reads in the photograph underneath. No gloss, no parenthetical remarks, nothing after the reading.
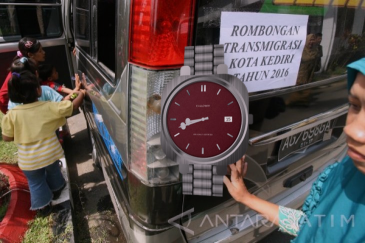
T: 8:42
